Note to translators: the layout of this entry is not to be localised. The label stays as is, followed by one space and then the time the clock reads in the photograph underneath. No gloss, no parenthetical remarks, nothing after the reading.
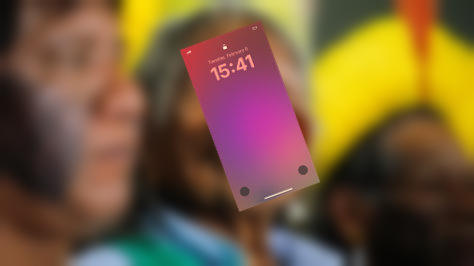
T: 15:41
